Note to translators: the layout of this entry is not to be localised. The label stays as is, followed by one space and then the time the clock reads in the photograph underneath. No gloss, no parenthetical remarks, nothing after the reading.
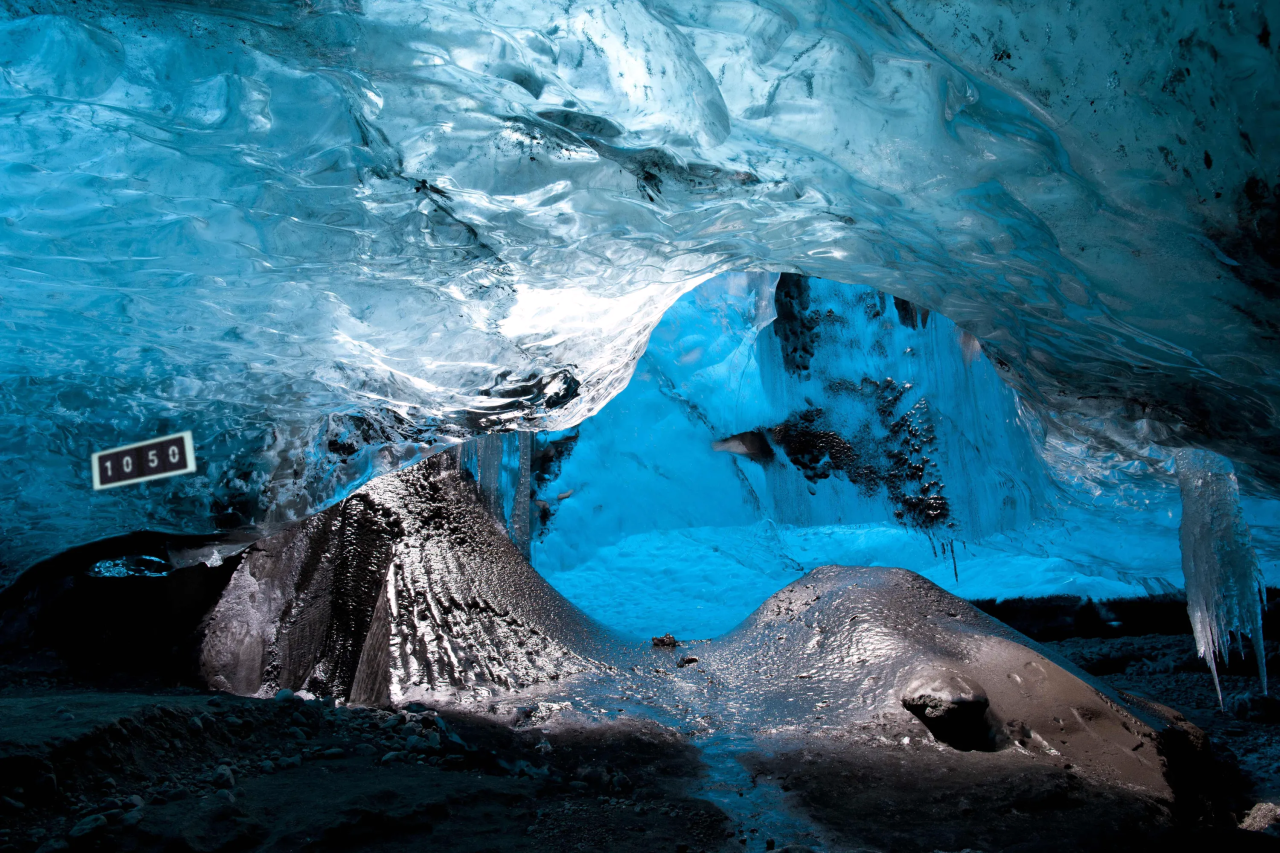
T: 10:50
